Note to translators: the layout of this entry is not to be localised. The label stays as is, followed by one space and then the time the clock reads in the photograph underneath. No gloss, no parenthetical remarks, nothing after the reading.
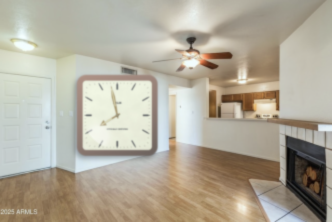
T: 7:58
